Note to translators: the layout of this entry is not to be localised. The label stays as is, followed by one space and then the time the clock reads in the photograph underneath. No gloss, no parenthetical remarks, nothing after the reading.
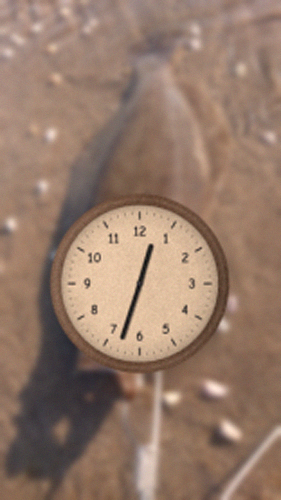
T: 12:33
